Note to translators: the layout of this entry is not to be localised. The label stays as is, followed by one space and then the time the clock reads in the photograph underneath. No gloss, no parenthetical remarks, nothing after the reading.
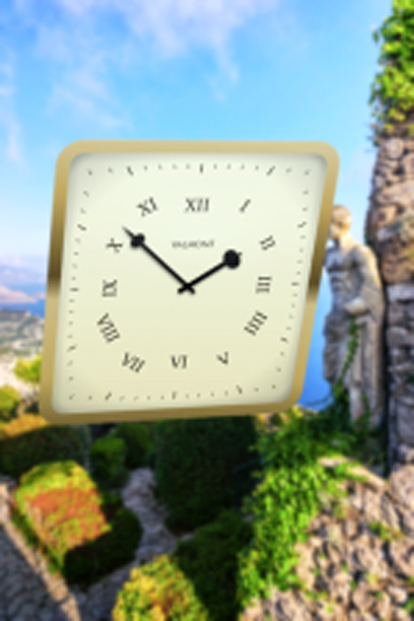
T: 1:52
